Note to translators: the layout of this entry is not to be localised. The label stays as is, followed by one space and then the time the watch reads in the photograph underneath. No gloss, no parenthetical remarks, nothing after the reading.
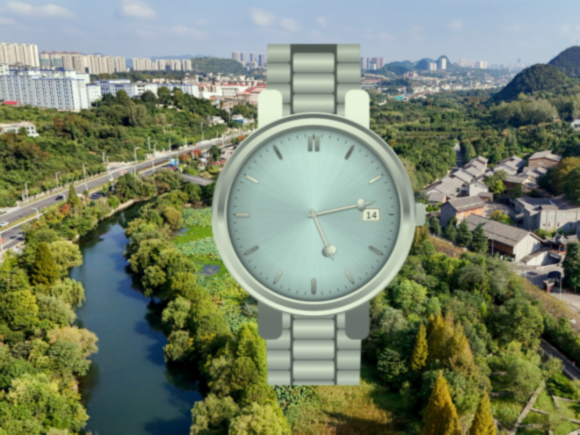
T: 5:13
